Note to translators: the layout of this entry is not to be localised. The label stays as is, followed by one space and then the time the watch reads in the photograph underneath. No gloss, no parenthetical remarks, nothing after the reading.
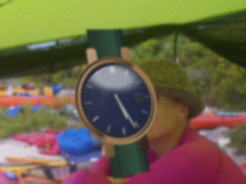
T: 5:26
